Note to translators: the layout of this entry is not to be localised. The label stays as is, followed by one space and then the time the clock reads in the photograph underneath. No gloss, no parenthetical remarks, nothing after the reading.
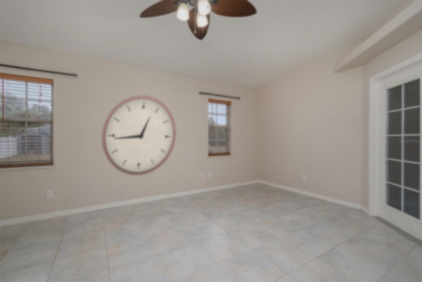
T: 12:44
